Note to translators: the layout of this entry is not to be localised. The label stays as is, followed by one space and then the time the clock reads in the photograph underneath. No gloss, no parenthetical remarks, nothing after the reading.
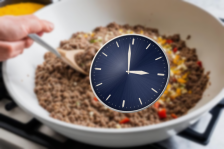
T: 2:59
